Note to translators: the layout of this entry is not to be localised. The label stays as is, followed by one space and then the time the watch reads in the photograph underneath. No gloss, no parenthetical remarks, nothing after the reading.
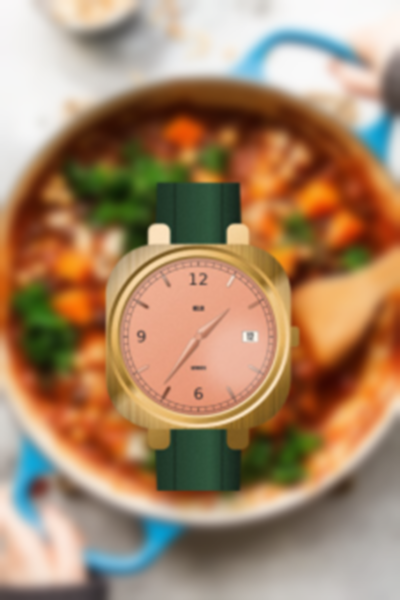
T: 1:36
